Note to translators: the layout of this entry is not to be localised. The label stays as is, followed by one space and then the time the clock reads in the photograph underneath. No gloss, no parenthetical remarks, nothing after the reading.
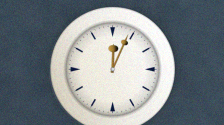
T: 12:04
